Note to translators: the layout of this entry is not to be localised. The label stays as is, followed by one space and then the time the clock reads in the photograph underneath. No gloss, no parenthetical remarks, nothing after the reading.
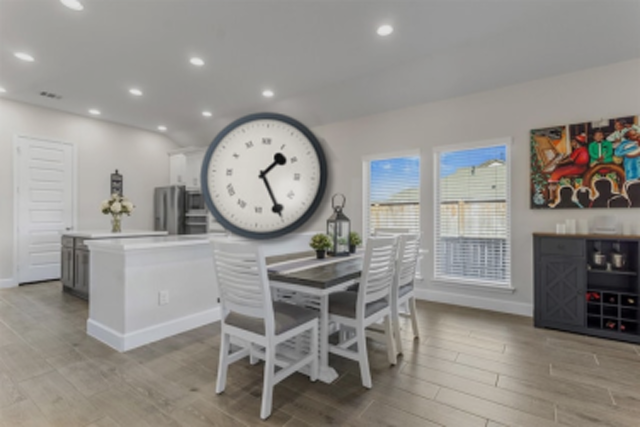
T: 1:25
